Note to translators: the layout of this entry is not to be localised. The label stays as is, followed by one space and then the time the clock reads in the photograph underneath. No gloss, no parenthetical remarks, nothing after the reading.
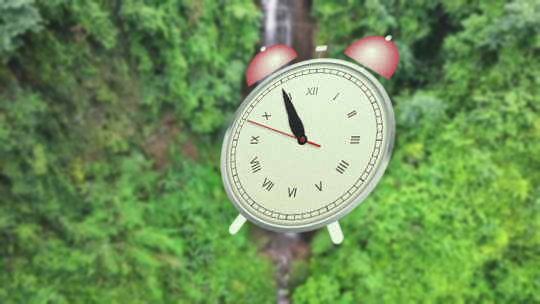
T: 10:54:48
